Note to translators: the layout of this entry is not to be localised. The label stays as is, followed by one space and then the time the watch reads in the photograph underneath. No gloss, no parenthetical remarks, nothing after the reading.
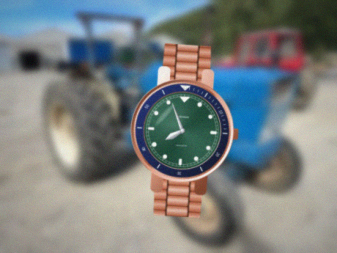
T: 7:56
